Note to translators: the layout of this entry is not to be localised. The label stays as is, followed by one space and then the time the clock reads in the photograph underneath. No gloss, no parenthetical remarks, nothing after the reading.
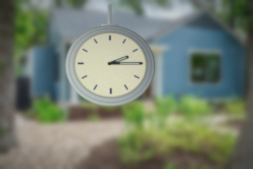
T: 2:15
